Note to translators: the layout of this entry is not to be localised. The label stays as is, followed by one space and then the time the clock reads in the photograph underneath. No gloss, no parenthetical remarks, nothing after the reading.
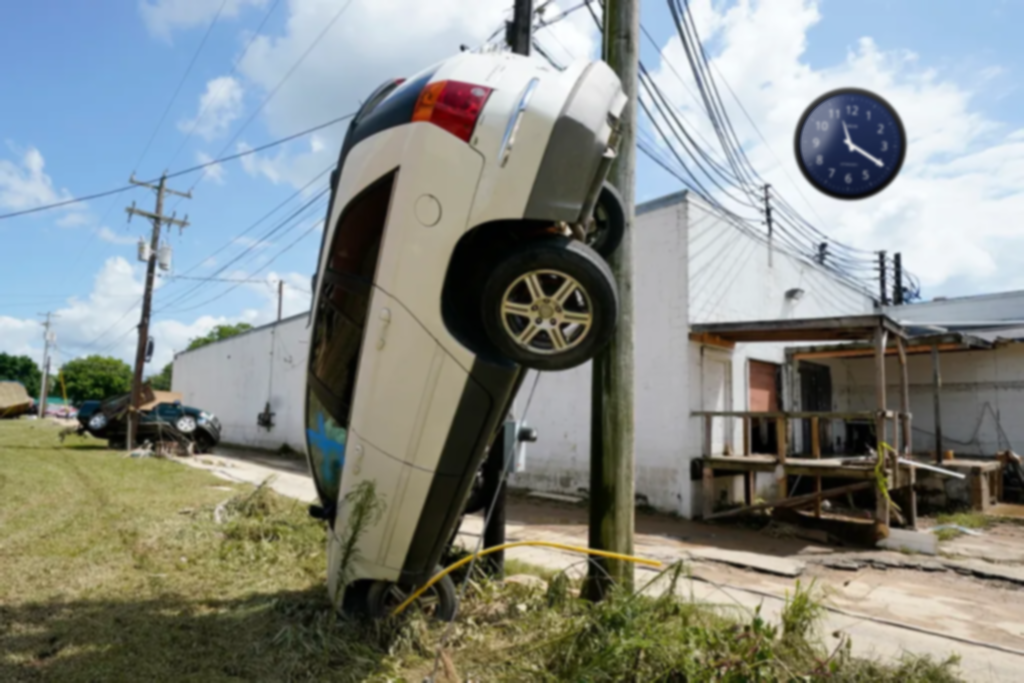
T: 11:20
